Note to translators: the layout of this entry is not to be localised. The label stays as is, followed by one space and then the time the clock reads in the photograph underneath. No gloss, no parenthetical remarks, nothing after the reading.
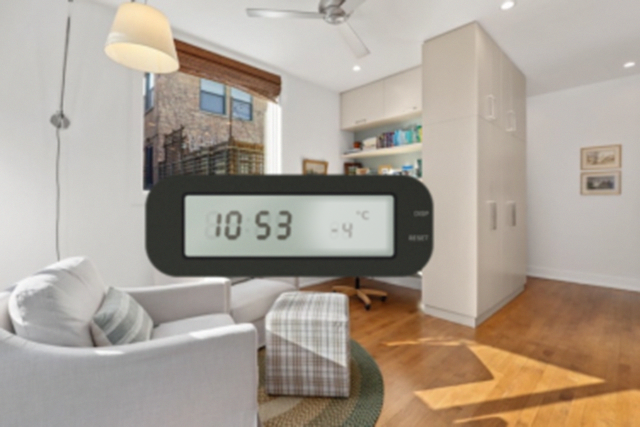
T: 10:53
